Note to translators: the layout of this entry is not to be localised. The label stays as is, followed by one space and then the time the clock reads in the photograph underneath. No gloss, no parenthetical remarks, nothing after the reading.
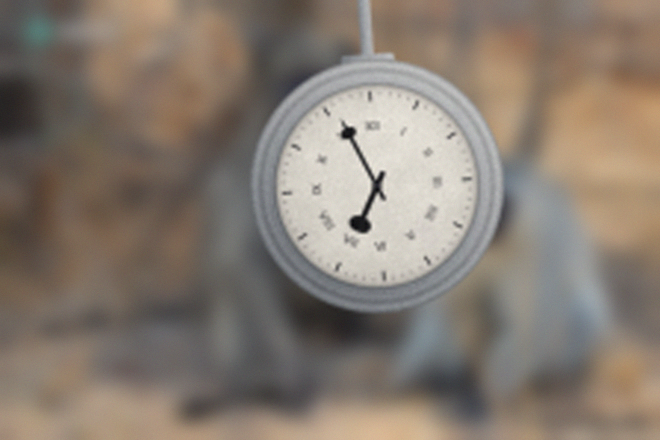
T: 6:56
